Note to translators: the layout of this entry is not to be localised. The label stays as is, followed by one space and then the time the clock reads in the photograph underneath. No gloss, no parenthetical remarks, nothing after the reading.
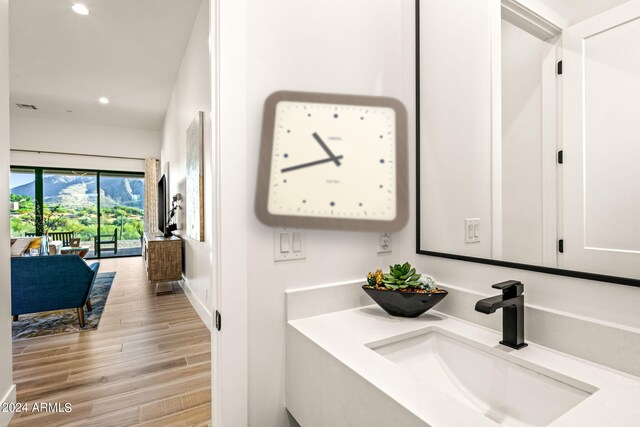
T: 10:42
